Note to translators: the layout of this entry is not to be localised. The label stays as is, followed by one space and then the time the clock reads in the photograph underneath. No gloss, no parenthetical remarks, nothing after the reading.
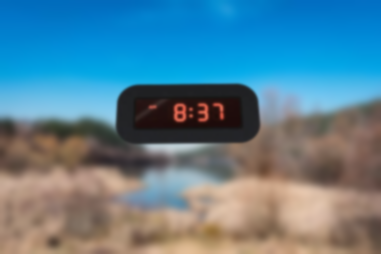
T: 8:37
